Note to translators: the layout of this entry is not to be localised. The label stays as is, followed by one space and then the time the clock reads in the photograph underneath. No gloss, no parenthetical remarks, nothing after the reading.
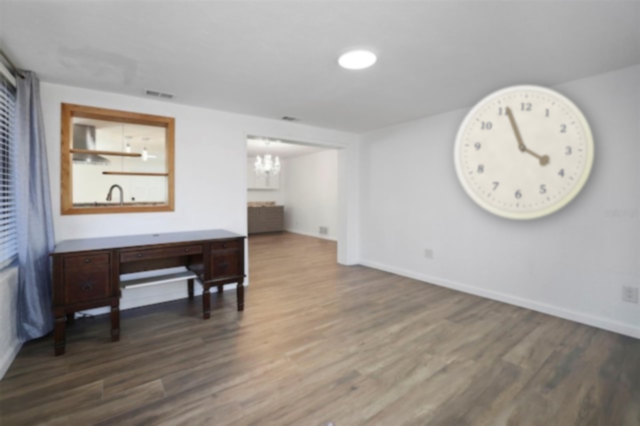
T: 3:56
